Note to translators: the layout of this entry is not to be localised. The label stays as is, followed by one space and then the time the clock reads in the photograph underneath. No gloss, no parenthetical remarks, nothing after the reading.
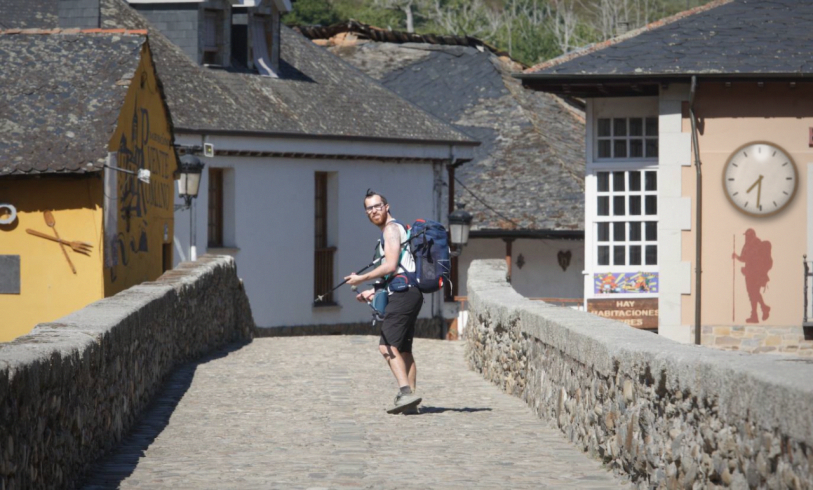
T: 7:31
